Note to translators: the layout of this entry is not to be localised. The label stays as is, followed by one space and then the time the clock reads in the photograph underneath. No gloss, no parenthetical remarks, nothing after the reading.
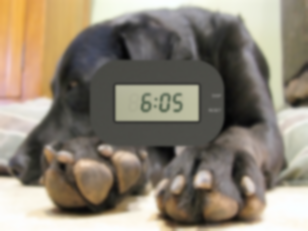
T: 6:05
